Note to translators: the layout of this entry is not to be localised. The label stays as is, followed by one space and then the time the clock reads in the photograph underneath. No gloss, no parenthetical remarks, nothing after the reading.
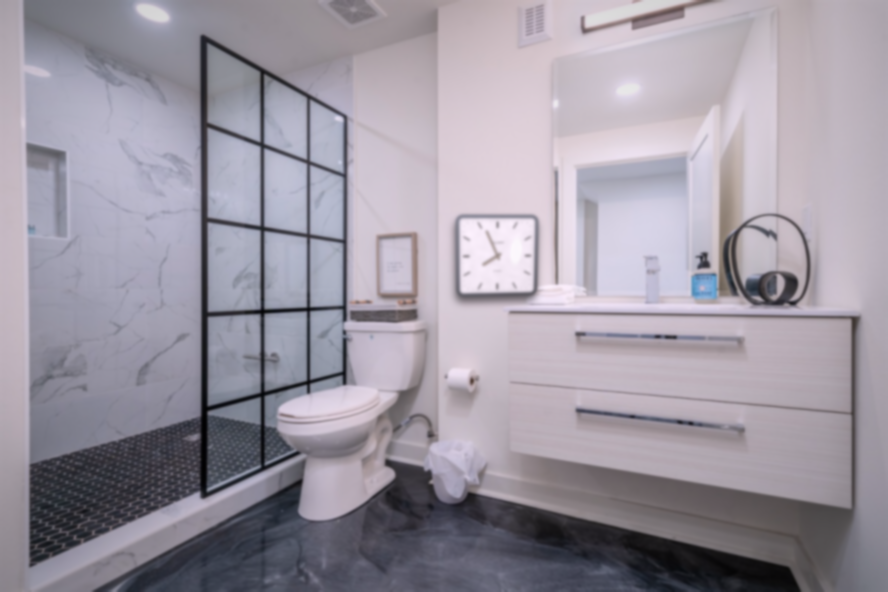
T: 7:56
